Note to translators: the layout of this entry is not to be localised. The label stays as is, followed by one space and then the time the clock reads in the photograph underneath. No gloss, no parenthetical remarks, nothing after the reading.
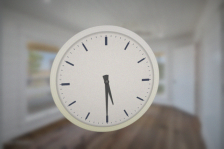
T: 5:30
